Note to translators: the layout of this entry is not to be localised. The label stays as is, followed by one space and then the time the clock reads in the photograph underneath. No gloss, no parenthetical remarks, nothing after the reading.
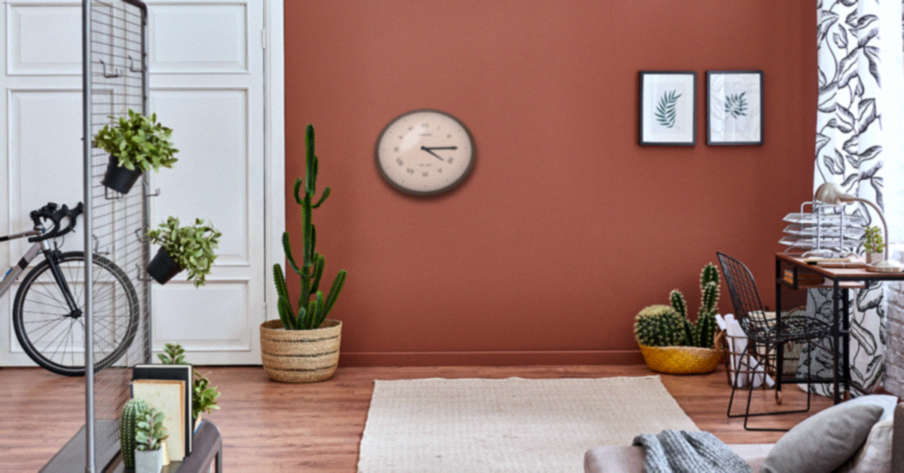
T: 4:15
